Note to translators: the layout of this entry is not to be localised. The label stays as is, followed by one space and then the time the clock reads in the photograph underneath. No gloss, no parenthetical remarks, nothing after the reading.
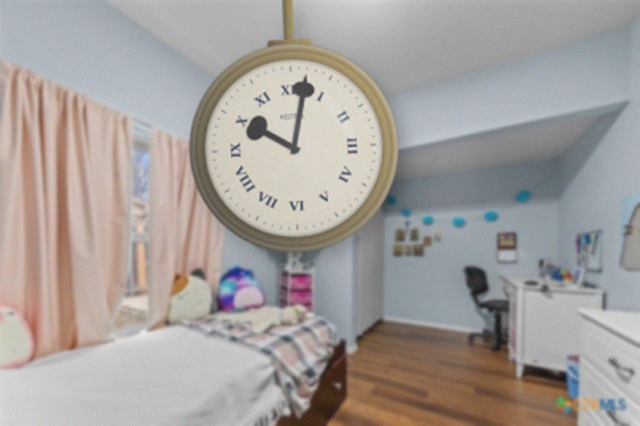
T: 10:02
